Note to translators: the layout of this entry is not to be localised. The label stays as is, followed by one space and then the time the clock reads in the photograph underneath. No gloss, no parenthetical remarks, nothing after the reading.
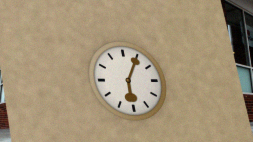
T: 6:05
